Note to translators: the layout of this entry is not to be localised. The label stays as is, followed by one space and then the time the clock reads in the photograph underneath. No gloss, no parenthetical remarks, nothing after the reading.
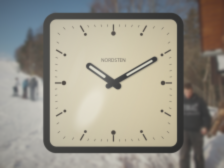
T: 10:10
